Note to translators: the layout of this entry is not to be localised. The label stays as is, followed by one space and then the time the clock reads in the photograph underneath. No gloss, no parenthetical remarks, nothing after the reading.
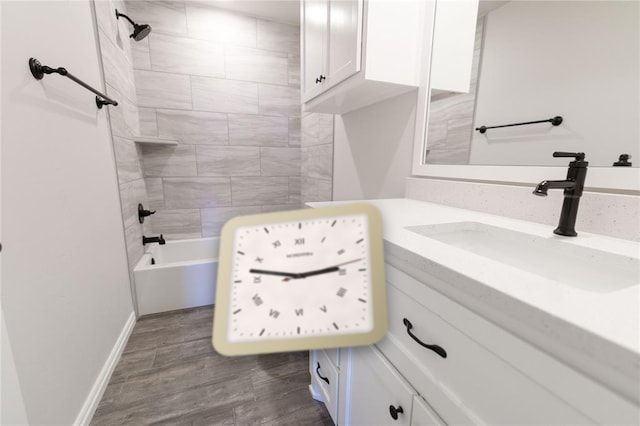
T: 2:47:13
